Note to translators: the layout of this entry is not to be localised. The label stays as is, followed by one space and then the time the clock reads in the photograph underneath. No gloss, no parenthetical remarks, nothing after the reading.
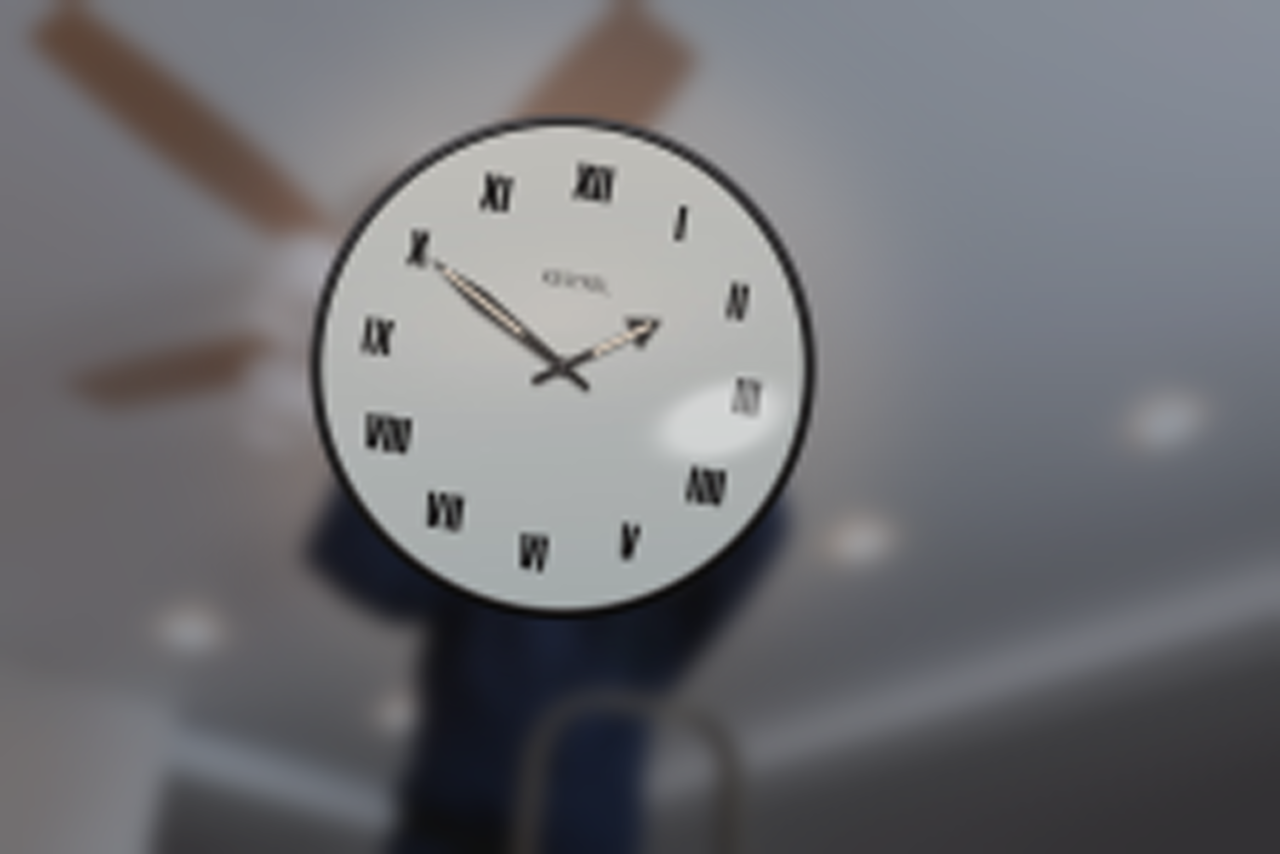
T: 1:50
